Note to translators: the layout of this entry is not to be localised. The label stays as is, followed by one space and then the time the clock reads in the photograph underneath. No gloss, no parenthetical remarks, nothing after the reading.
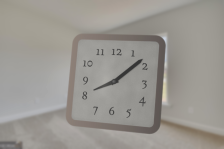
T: 8:08
